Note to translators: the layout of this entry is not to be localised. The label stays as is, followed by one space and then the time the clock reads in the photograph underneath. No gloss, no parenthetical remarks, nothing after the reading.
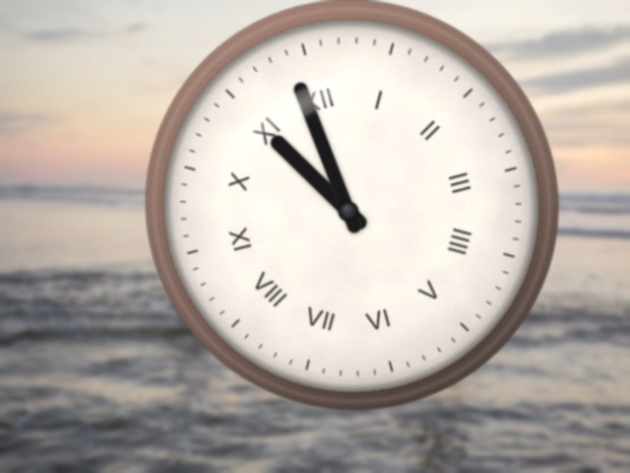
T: 10:59
